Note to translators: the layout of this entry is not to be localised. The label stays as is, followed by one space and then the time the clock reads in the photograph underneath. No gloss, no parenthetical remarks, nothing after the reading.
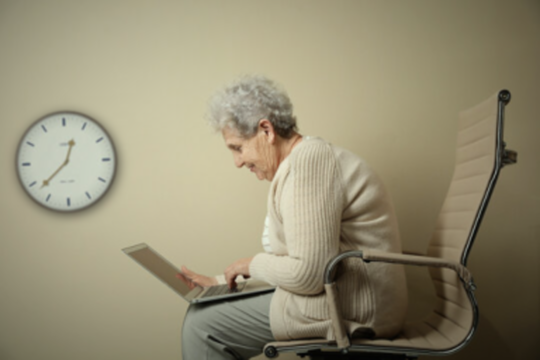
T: 12:38
